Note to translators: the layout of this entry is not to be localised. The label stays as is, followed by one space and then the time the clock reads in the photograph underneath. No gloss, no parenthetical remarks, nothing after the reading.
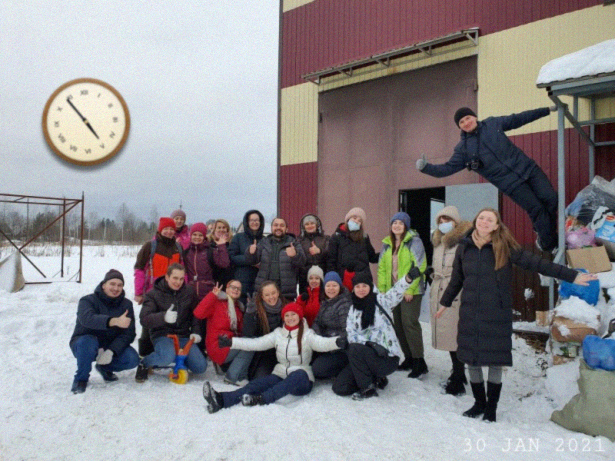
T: 4:54
